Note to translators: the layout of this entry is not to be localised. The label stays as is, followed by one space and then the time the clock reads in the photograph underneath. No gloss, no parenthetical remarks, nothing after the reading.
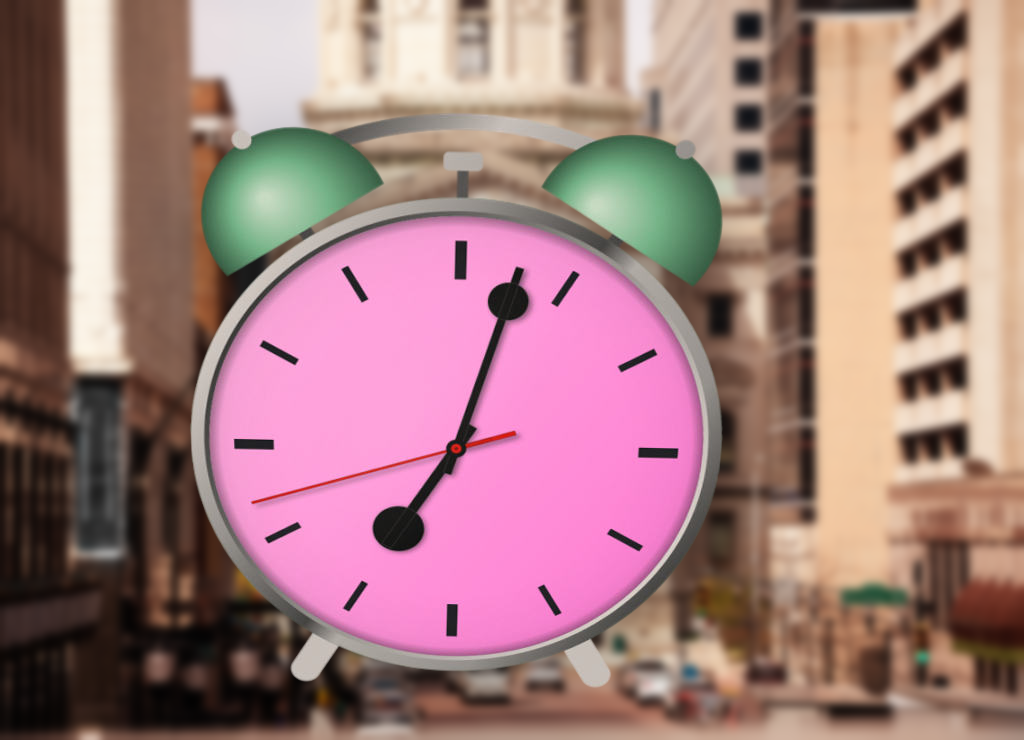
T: 7:02:42
